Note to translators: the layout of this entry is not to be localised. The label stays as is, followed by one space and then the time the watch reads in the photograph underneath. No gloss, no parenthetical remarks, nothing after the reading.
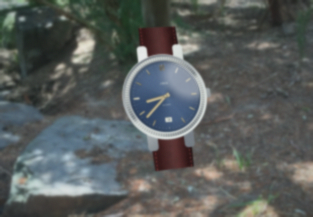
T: 8:38
